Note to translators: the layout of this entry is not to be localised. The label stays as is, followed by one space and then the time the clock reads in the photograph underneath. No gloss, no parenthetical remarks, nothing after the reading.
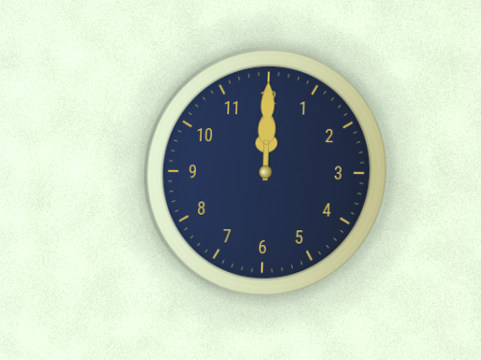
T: 12:00
